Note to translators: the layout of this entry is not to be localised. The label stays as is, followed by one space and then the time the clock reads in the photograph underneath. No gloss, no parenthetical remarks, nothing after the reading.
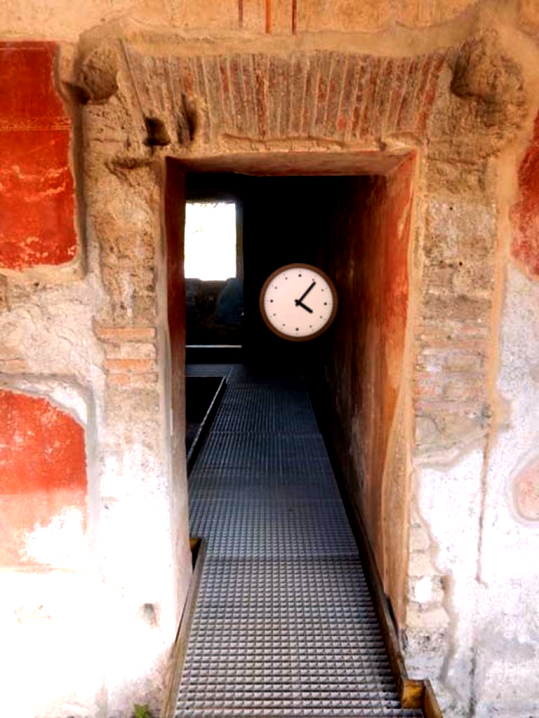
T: 4:06
